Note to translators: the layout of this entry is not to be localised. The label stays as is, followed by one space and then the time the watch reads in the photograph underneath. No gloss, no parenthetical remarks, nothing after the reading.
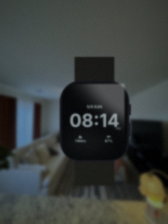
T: 8:14
